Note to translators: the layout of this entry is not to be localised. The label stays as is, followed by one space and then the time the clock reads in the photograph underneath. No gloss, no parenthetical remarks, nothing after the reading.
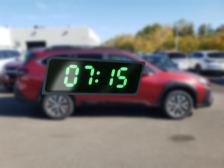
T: 7:15
